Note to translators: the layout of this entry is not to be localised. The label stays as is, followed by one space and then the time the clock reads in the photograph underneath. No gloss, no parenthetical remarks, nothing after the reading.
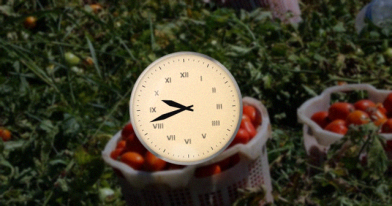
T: 9:42
